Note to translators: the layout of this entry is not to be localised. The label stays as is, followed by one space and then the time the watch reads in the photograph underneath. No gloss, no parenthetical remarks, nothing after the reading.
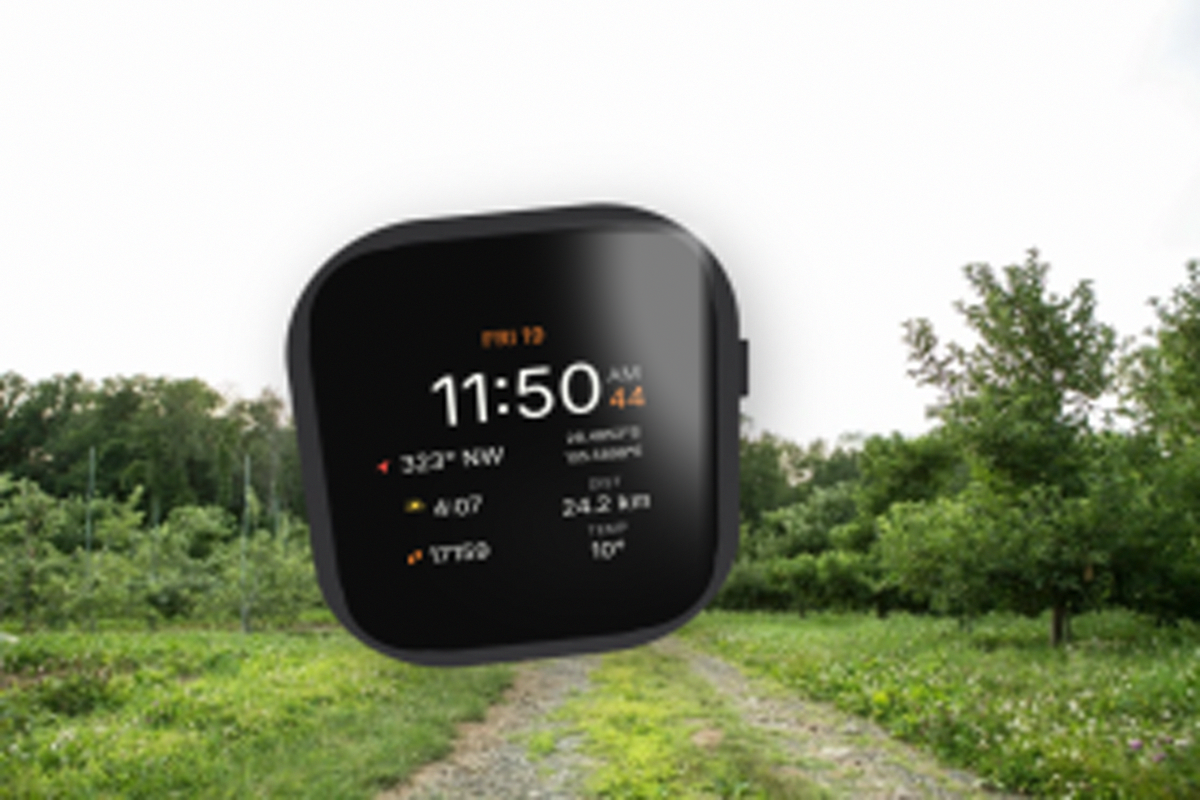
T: 11:50
